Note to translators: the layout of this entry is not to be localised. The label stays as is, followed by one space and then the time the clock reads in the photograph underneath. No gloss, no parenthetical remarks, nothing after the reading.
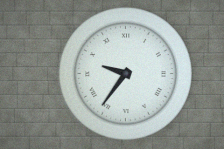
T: 9:36
